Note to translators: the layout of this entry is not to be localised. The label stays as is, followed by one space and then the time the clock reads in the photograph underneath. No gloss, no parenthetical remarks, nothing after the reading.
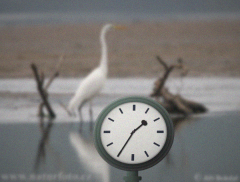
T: 1:35
